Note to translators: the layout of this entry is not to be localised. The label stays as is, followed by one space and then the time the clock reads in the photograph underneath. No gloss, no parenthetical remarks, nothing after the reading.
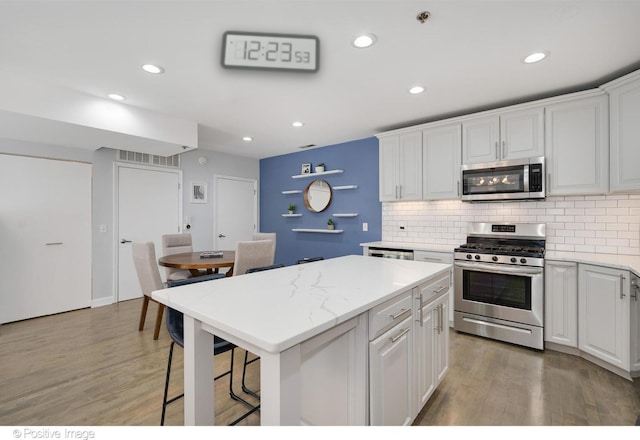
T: 12:23:53
